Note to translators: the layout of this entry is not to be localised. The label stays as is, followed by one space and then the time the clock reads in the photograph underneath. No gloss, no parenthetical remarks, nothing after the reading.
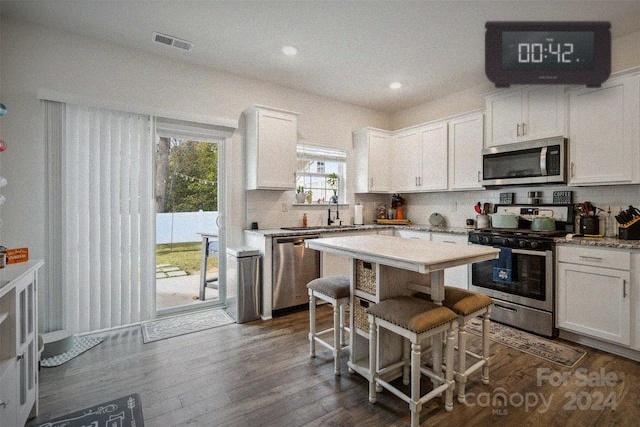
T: 0:42
